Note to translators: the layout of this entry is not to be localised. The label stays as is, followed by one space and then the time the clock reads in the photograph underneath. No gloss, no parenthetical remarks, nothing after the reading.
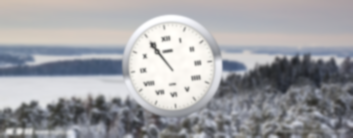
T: 10:55
